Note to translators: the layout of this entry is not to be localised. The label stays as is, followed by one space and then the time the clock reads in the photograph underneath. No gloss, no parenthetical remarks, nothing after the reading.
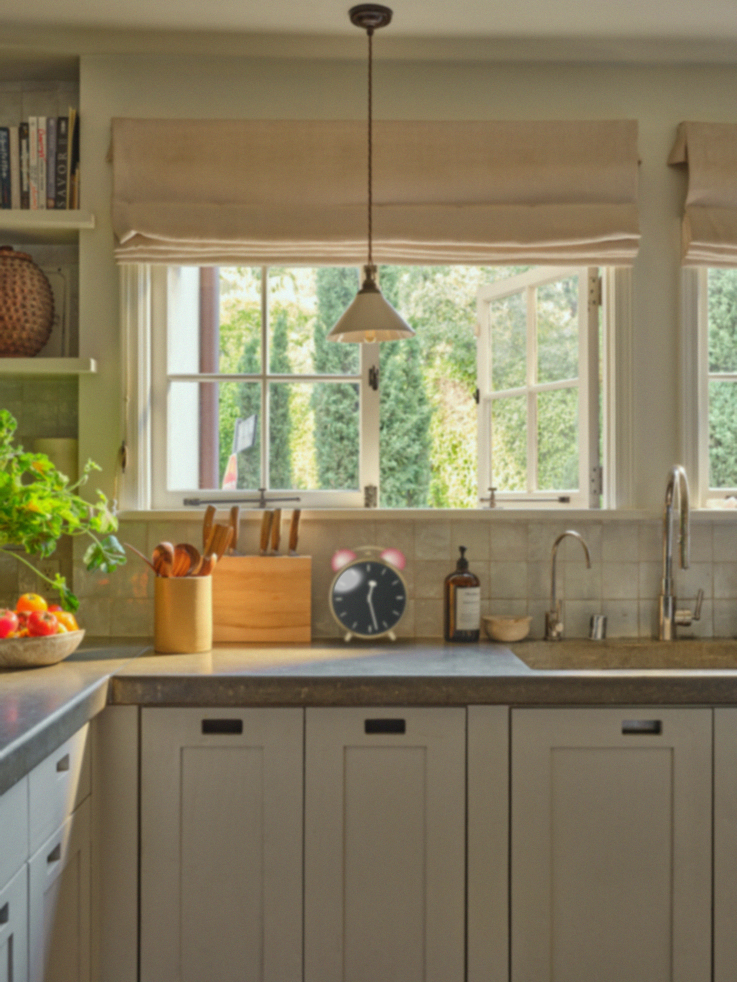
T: 12:28
